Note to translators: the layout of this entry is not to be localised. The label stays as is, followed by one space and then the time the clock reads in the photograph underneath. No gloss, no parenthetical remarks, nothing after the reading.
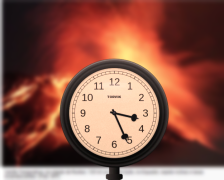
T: 3:26
